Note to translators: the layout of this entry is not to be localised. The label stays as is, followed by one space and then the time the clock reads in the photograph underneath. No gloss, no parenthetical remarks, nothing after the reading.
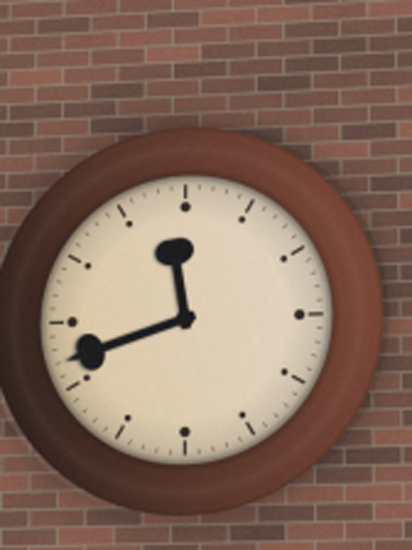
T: 11:42
